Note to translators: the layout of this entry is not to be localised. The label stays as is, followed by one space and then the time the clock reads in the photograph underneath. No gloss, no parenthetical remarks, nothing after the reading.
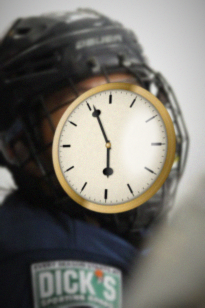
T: 5:56
